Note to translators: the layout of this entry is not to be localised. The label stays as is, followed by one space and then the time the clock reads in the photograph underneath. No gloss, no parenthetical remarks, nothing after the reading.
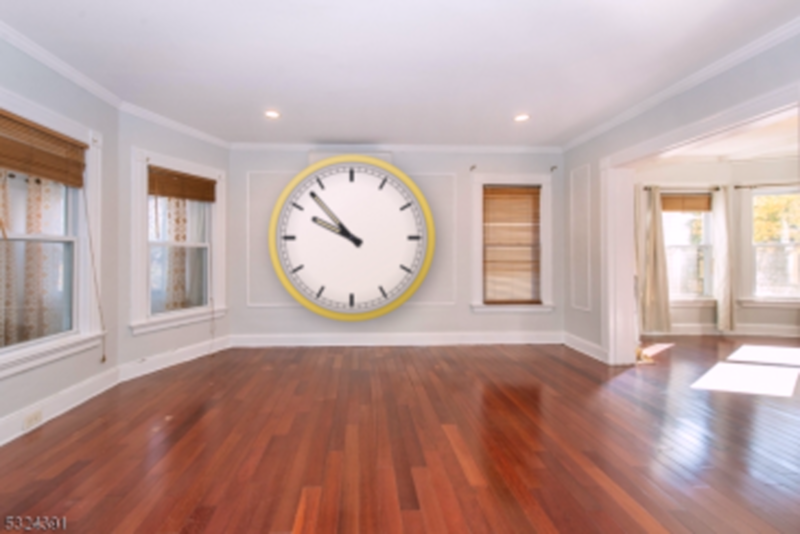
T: 9:53
